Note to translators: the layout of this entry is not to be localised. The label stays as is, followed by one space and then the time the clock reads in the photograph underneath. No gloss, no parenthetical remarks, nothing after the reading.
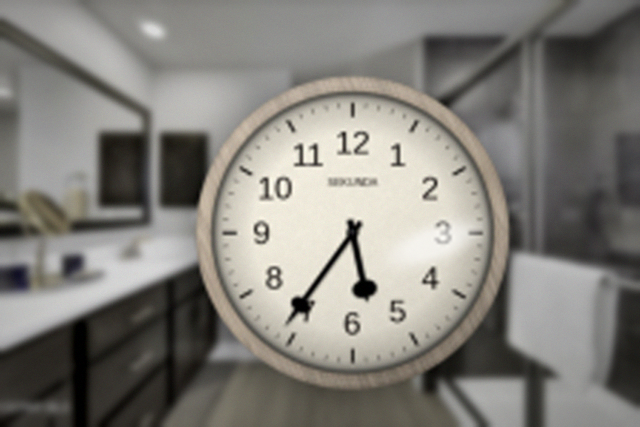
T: 5:36
